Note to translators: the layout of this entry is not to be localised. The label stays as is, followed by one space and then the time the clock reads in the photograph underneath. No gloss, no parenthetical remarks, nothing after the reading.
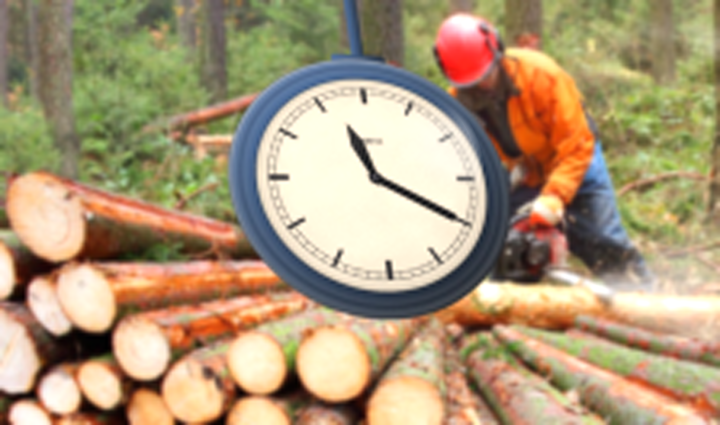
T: 11:20
